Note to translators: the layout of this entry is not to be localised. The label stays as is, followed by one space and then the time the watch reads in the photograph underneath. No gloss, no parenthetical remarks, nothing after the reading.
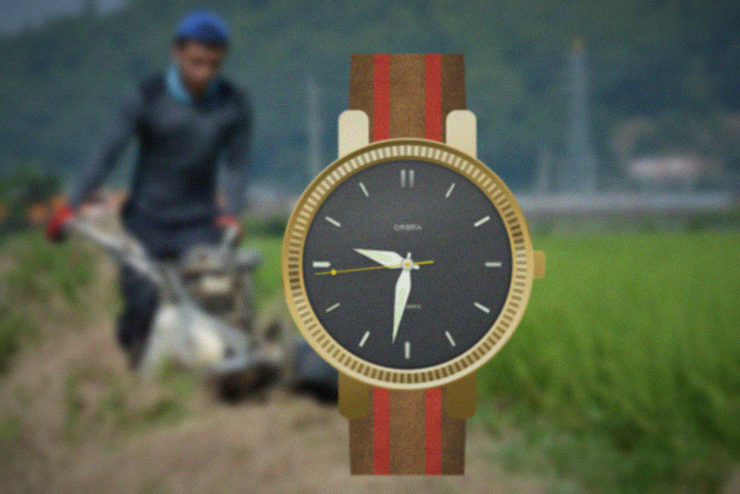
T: 9:31:44
